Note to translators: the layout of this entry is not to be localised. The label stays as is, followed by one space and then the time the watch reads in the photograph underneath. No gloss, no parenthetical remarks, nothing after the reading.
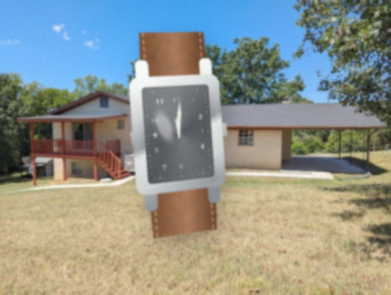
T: 12:01
